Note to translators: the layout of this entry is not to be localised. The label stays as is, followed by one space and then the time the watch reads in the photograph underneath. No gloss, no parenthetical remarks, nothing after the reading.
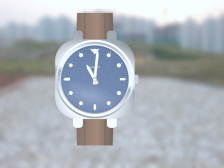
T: 11:01
